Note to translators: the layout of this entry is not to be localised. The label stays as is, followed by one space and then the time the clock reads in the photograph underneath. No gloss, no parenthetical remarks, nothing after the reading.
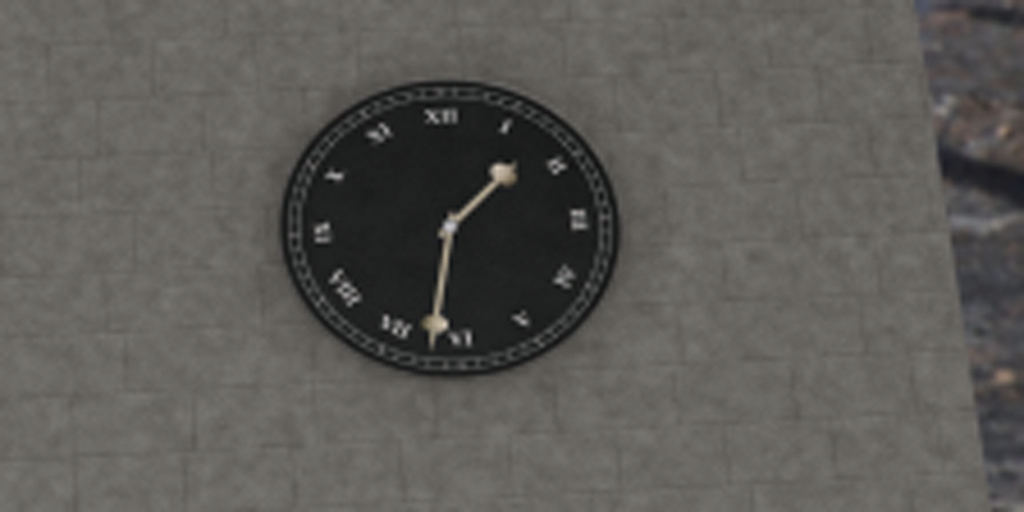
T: 1:32
